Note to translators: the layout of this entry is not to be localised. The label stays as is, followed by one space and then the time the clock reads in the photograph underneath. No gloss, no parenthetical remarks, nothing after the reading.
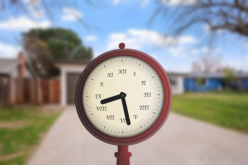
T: 8:28
